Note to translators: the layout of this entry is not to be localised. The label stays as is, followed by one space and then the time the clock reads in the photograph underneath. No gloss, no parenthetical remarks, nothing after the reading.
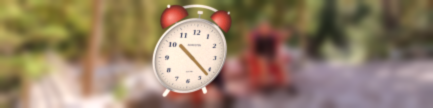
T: 10:22
